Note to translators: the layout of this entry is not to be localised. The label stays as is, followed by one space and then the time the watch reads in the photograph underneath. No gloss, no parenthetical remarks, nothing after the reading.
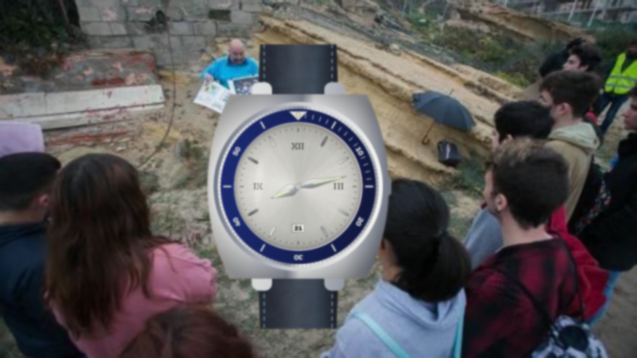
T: 8:13
